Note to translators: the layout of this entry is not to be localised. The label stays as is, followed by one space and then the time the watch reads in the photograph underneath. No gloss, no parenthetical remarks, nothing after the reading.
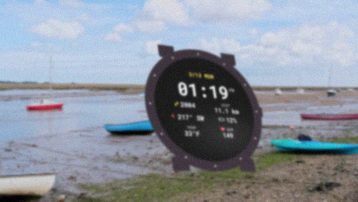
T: 1:19
